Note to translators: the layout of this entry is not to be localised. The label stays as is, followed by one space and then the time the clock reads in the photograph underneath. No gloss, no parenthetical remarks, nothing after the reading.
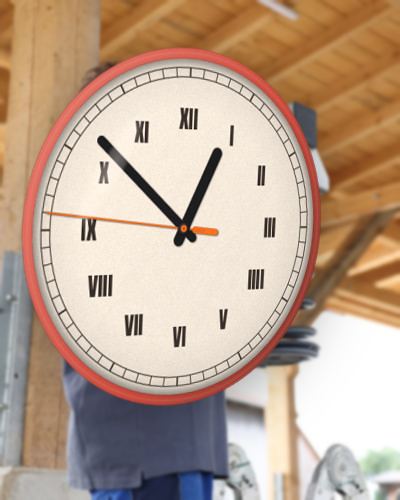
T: 12:51:46
